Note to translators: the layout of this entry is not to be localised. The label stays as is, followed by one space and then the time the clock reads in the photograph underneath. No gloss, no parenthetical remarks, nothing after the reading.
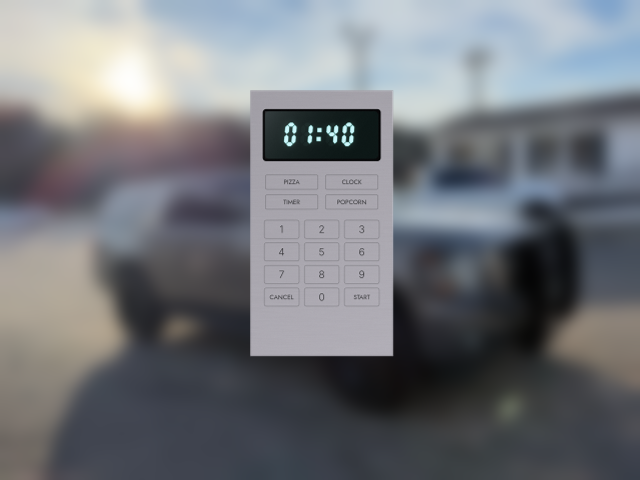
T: 1:40
